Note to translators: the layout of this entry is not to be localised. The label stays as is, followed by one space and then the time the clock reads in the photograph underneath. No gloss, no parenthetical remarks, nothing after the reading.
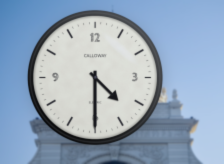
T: 4:30
